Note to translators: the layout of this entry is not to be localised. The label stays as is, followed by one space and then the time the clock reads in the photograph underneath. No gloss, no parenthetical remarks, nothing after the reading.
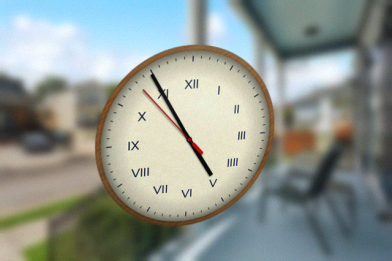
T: 4:54:53
